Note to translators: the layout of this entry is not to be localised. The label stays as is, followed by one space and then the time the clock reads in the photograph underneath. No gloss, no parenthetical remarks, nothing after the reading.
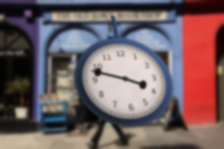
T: 3:48
